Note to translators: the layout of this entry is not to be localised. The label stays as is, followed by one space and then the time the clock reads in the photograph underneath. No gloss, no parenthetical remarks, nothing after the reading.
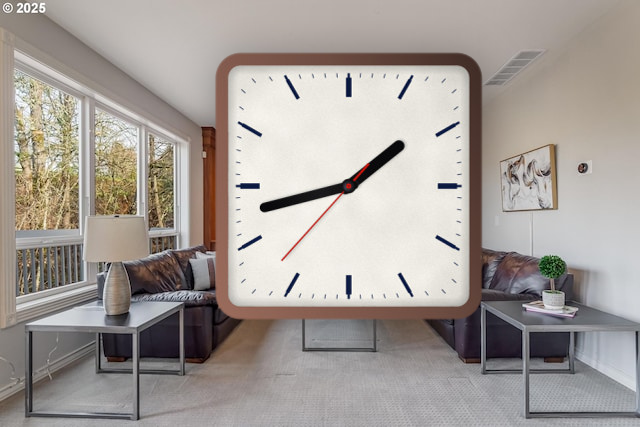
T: 1:42:37
